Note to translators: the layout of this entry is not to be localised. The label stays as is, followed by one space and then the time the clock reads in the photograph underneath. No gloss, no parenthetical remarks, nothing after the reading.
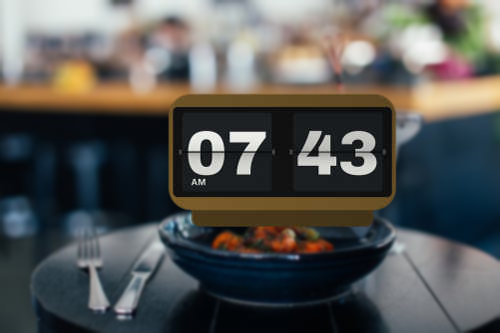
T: 7:43
